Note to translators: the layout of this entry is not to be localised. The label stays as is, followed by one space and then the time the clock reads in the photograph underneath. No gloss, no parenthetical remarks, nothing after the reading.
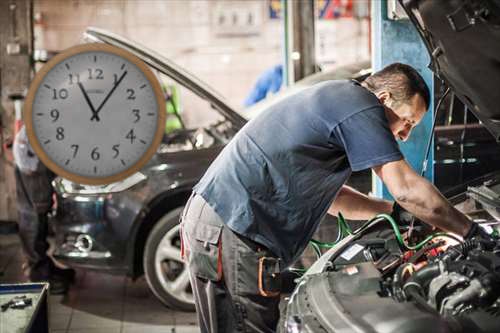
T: 11:06
